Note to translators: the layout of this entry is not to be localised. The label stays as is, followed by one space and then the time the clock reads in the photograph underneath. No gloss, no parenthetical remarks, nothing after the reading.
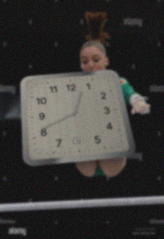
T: 12:41
